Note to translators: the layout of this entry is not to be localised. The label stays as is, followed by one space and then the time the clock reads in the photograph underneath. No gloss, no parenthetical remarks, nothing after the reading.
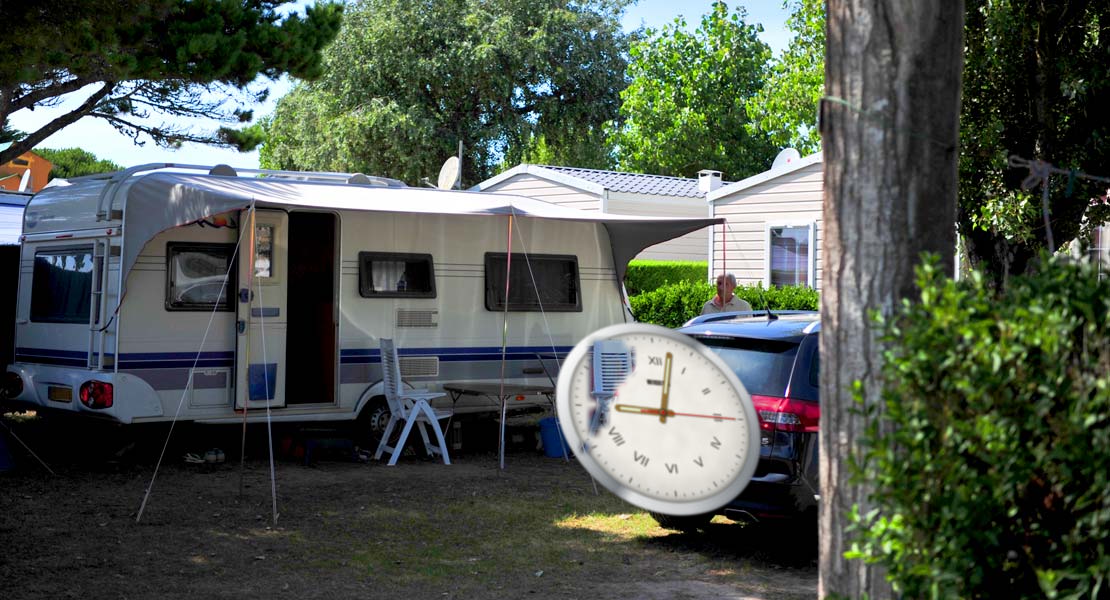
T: 9:02:15
